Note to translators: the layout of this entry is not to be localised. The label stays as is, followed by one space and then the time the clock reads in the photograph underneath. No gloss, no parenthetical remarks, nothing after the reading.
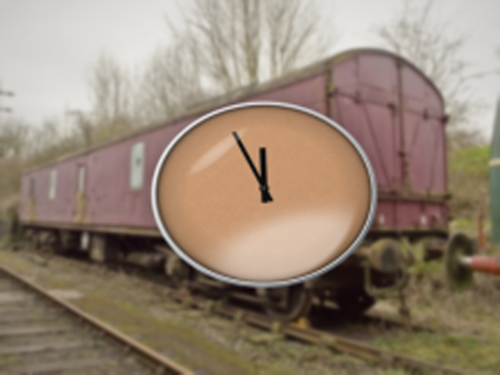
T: 11:56
